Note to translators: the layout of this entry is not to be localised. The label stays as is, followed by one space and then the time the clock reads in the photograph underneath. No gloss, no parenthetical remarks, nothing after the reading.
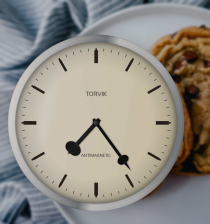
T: 7:24
